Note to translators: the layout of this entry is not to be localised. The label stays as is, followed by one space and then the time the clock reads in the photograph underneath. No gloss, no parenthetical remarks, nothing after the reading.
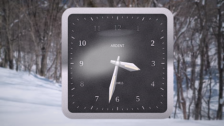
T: 3:32
